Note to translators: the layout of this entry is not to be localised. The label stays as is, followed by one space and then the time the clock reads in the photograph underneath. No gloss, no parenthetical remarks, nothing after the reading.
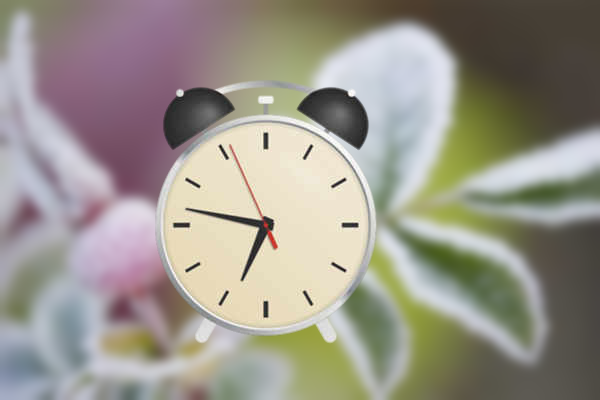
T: 6:46:56
